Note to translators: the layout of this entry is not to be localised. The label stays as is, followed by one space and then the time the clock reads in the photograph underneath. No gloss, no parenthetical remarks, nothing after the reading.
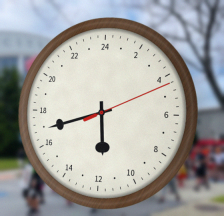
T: 11:42:11
